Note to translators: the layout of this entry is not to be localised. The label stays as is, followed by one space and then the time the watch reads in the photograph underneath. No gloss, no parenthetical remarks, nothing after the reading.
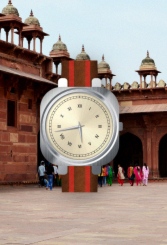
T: 5:43
